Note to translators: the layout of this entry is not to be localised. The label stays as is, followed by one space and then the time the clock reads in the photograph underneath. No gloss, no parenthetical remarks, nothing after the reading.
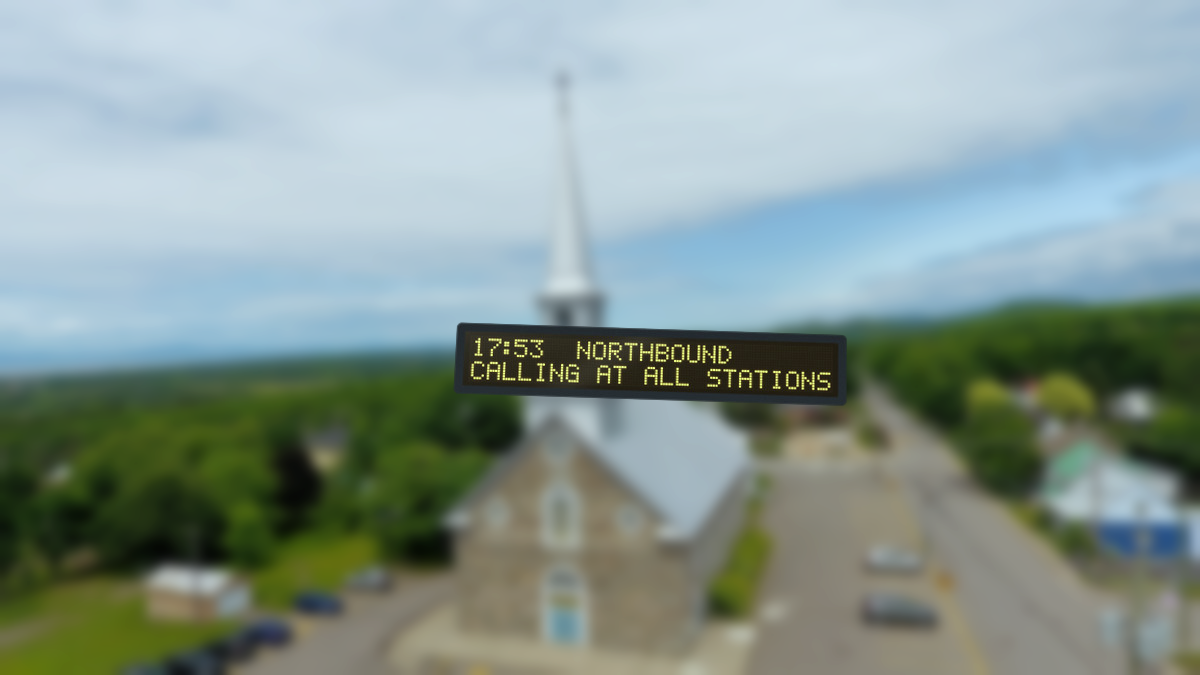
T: 17:53
